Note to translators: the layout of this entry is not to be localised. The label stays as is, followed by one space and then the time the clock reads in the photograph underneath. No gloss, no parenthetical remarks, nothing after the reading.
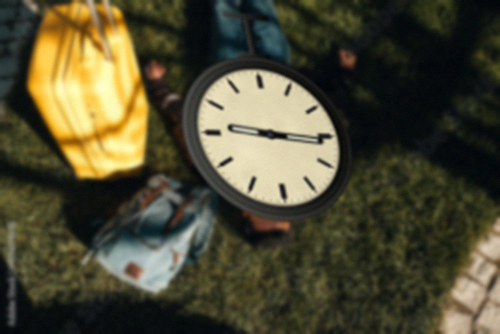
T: 9:16
